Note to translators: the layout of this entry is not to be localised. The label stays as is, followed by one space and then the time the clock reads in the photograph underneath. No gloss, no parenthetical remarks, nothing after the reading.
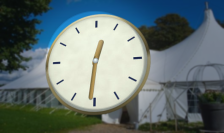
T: 12:31
